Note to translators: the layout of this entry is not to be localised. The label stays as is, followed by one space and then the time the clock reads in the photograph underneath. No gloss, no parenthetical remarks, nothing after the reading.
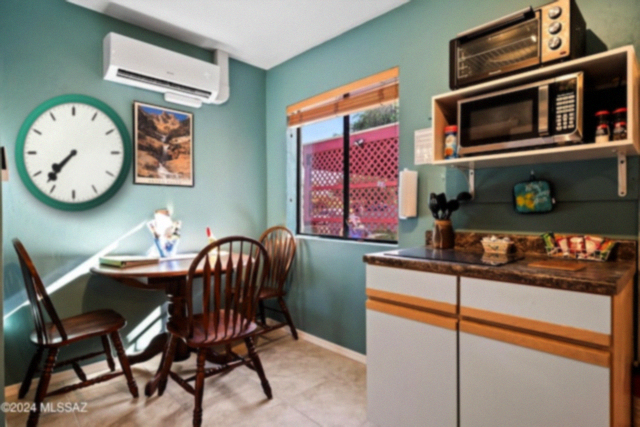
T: 7:37
